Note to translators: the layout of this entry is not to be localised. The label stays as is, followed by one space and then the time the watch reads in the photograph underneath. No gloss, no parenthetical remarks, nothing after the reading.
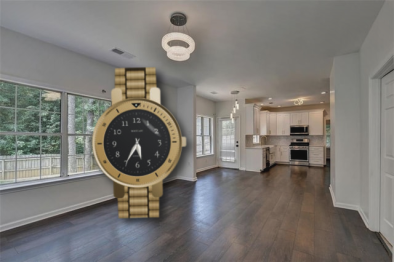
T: 5:35
